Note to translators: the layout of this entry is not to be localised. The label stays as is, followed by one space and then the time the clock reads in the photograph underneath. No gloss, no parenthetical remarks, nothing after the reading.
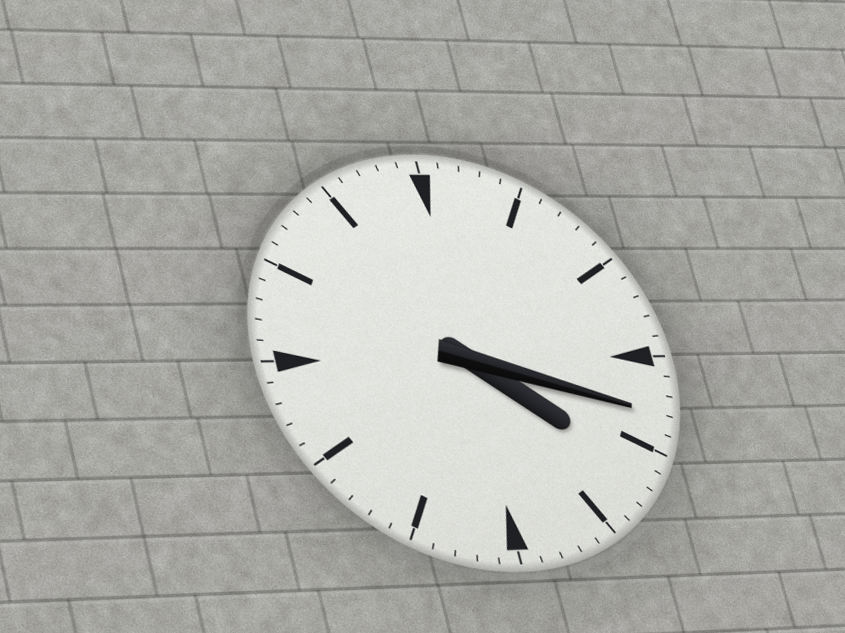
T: 4:18
